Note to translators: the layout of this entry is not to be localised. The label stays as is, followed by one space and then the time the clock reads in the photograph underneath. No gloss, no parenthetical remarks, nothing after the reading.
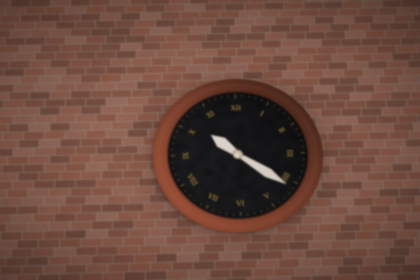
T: 10:21
